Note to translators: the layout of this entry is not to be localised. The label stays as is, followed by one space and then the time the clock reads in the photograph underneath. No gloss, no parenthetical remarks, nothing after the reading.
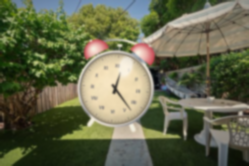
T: 12:23
